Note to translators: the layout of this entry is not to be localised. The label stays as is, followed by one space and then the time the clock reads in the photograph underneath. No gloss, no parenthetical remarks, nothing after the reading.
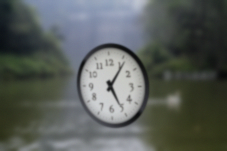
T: 5:06
